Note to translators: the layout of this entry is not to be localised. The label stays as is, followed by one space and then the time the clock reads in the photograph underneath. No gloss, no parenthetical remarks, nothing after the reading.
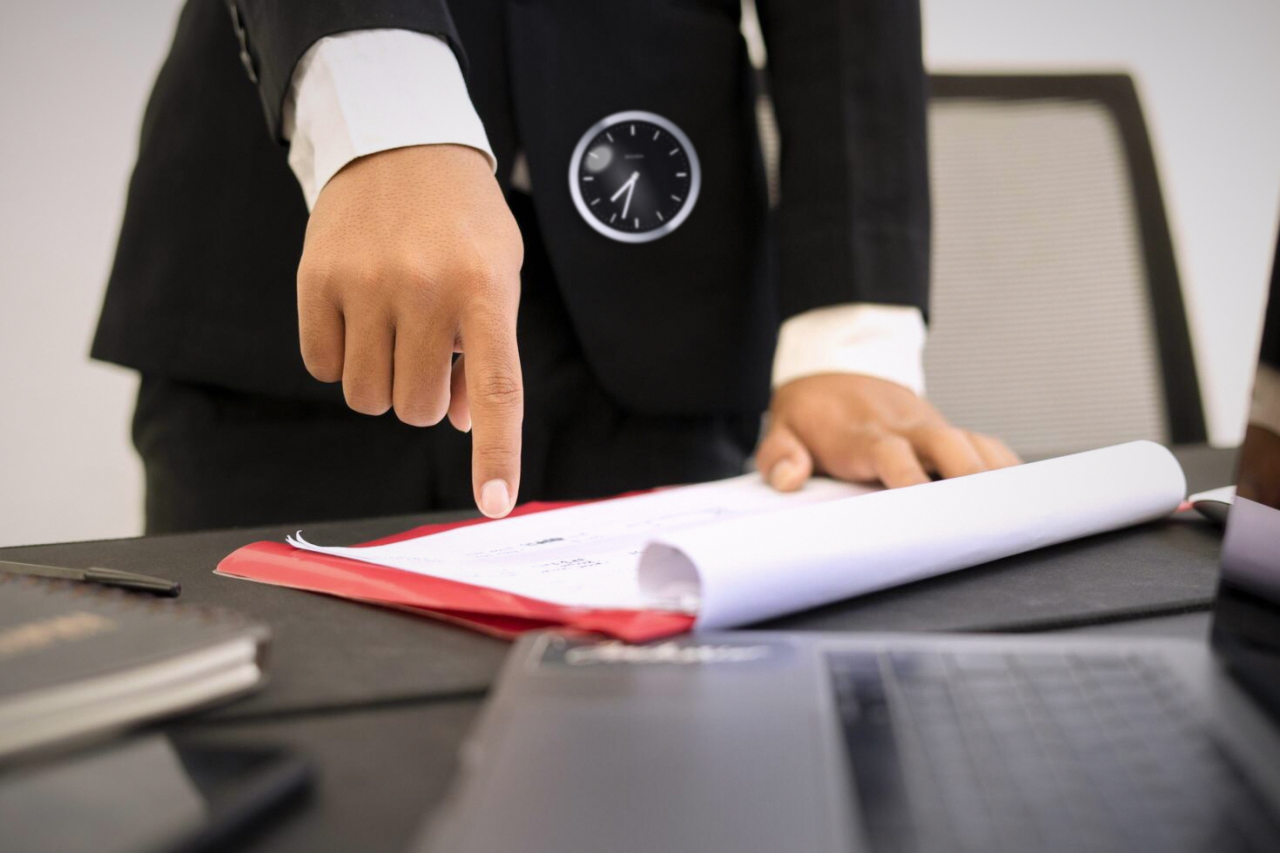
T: 7:33
